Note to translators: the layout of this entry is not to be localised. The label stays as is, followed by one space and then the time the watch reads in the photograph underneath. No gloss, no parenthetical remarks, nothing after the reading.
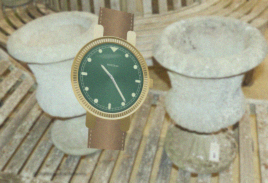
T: 10:24
